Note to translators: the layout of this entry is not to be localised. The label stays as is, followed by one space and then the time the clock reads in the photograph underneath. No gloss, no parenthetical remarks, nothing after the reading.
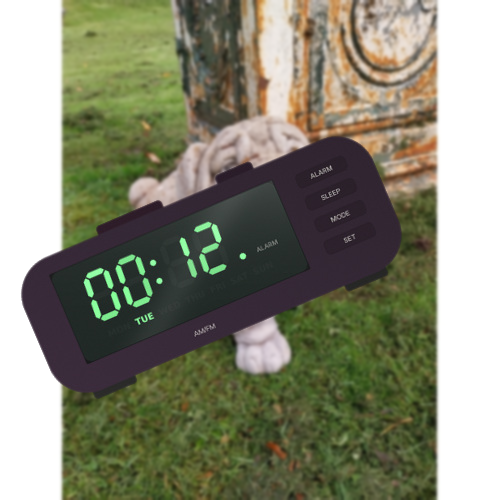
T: 0:12
